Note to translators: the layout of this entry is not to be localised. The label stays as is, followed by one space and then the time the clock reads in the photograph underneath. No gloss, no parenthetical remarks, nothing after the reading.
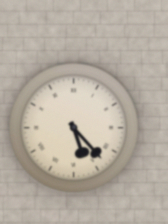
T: 5:23
